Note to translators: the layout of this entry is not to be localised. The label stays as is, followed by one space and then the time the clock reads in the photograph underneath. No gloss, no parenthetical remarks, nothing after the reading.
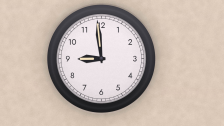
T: 8:59
